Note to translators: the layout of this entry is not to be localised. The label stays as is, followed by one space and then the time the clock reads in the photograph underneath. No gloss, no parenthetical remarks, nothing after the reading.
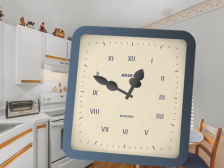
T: 12:49
